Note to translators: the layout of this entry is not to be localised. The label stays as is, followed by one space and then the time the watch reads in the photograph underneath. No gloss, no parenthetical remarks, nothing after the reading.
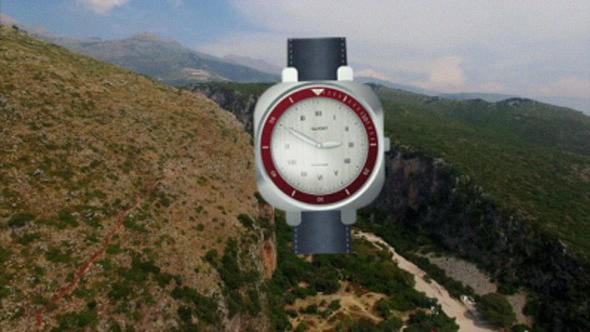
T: 2:50
